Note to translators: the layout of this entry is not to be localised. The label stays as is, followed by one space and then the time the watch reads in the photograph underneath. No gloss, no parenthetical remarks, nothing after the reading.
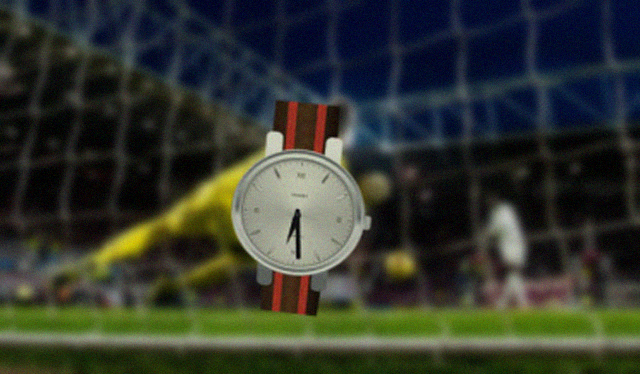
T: 6:29
